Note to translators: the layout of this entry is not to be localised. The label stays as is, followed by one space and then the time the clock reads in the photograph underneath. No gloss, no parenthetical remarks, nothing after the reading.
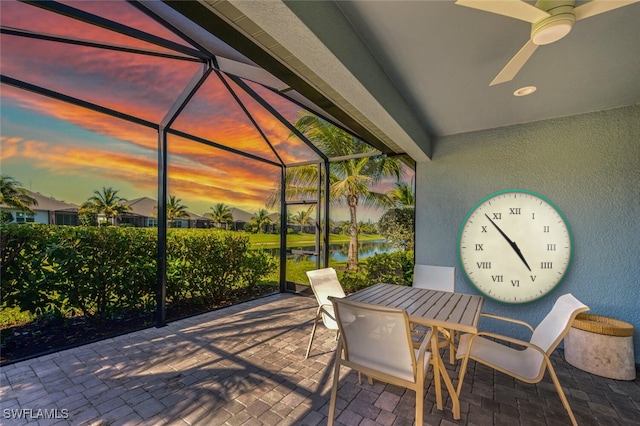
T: 4:53
